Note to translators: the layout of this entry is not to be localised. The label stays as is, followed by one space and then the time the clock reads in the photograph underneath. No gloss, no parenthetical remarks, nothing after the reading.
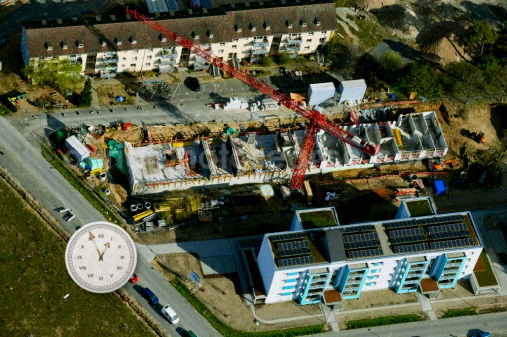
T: 12:56
